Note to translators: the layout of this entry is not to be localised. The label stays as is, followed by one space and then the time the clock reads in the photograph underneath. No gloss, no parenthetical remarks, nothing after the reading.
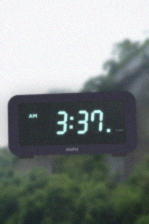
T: 3:37
